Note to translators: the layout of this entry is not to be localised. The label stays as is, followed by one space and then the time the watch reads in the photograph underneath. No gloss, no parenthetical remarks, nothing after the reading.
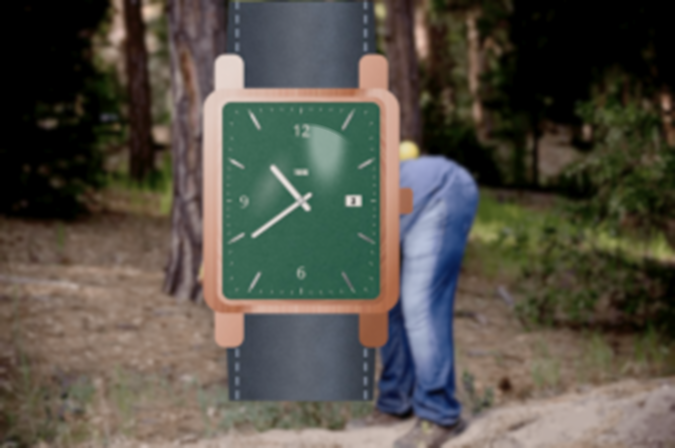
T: 10:39
